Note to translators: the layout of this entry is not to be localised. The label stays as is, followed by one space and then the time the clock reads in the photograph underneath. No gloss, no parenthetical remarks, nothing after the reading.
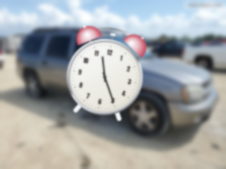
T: 11:25
